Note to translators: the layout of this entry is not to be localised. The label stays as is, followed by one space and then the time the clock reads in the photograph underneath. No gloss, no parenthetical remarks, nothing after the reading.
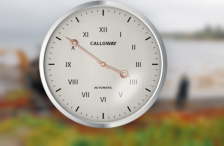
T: 3:51
